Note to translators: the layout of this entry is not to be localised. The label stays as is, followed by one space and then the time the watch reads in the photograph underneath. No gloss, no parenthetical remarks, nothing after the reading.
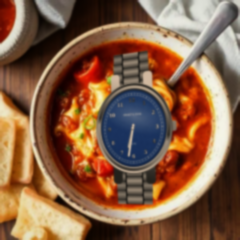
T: 6:32
